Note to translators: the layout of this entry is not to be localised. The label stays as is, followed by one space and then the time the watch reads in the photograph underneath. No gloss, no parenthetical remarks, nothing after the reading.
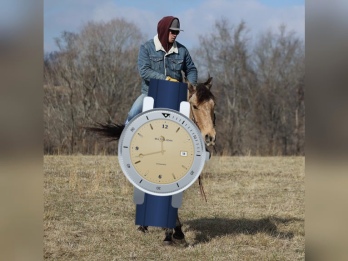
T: 11:42
